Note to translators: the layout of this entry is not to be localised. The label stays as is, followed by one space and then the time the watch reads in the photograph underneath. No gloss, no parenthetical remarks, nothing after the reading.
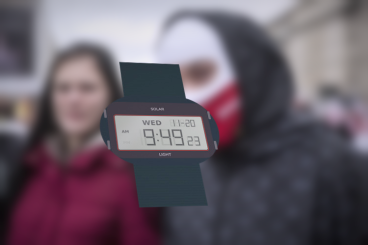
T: 9:49:23
